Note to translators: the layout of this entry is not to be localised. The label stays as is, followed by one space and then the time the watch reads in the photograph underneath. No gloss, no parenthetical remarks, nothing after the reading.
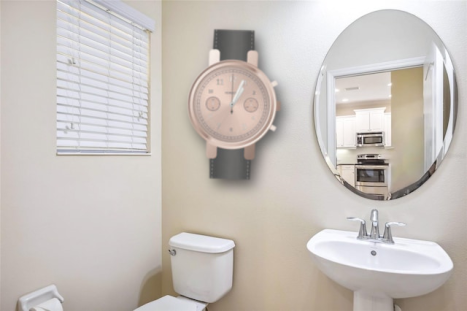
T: 1:04
